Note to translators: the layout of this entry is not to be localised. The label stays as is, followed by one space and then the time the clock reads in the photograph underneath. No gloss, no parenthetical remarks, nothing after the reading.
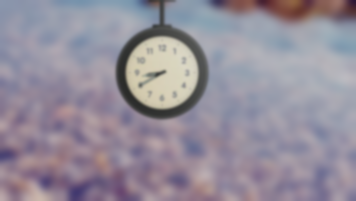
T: 8:40
